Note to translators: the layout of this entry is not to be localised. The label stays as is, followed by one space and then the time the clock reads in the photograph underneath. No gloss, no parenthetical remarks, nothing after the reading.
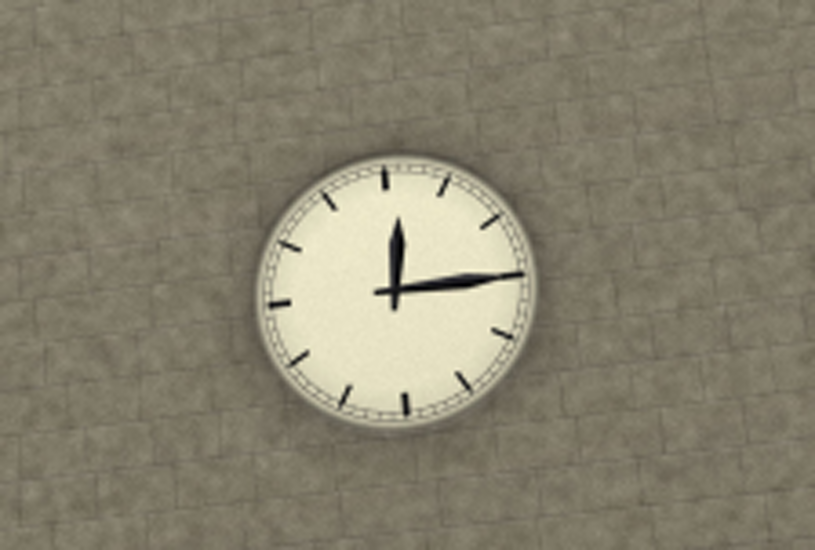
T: 12:15
